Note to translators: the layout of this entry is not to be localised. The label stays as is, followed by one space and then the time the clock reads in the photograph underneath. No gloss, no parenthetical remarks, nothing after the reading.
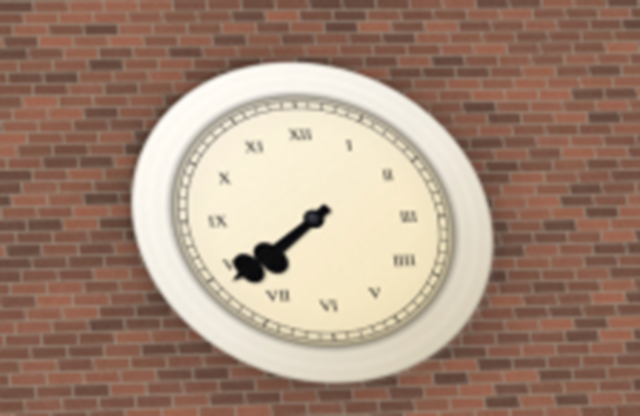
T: 7:39
